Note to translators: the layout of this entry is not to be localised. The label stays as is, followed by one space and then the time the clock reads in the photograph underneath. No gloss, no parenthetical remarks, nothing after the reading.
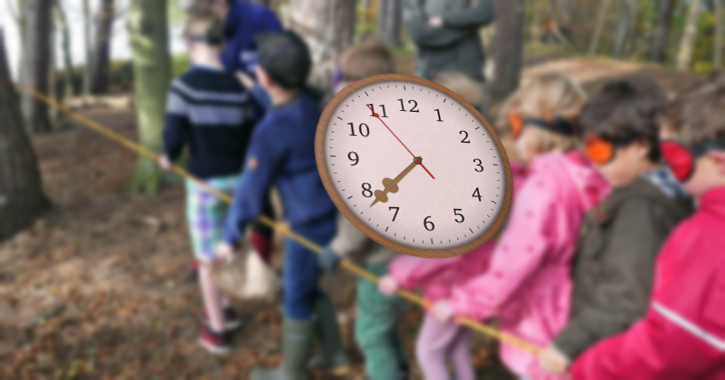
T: 7:37:54
